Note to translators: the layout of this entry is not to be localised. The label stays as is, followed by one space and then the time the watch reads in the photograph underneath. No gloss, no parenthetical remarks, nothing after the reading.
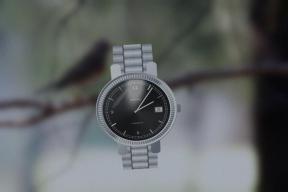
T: 2:06
